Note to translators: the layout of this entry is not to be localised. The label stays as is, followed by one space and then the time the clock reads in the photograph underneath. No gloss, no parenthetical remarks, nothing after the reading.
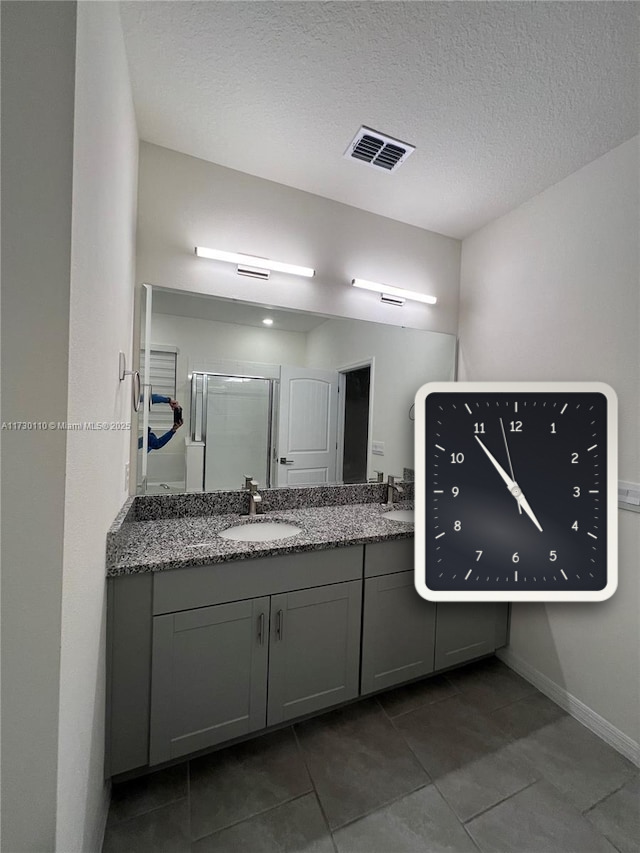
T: 4:53:58
